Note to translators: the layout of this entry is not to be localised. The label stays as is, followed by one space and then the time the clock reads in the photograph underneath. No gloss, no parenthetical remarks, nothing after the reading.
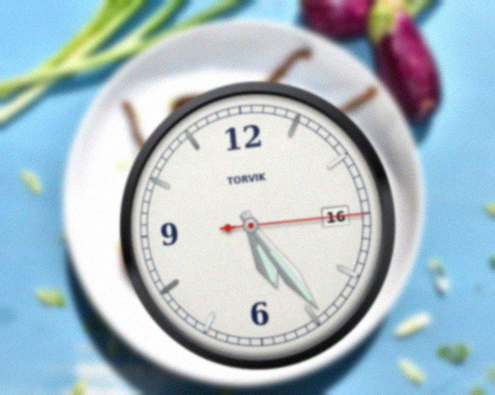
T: 5:24:15
